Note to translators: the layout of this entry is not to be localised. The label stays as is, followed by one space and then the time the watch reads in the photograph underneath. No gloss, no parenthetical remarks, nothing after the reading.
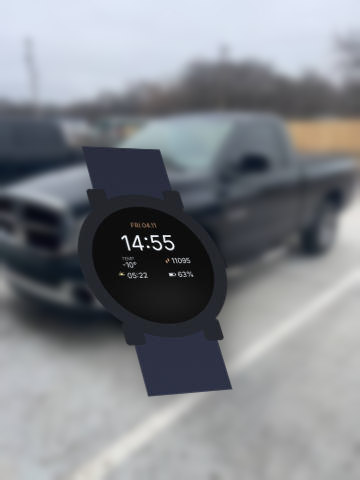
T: 14:55
